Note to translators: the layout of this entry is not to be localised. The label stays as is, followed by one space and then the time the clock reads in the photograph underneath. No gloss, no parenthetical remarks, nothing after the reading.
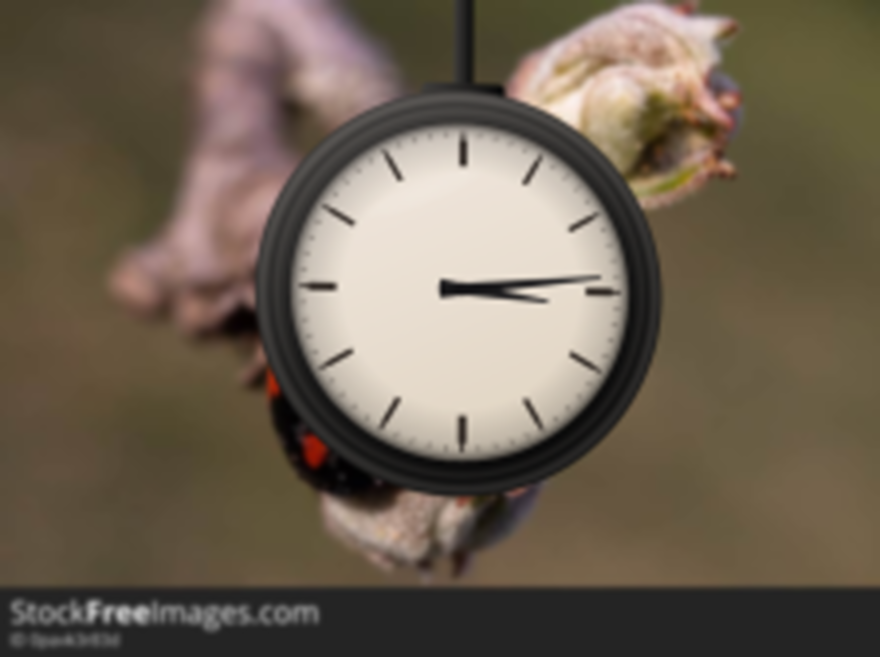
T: 3:14
